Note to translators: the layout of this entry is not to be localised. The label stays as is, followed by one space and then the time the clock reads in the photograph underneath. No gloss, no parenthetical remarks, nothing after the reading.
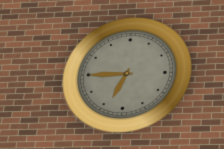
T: 6:45
